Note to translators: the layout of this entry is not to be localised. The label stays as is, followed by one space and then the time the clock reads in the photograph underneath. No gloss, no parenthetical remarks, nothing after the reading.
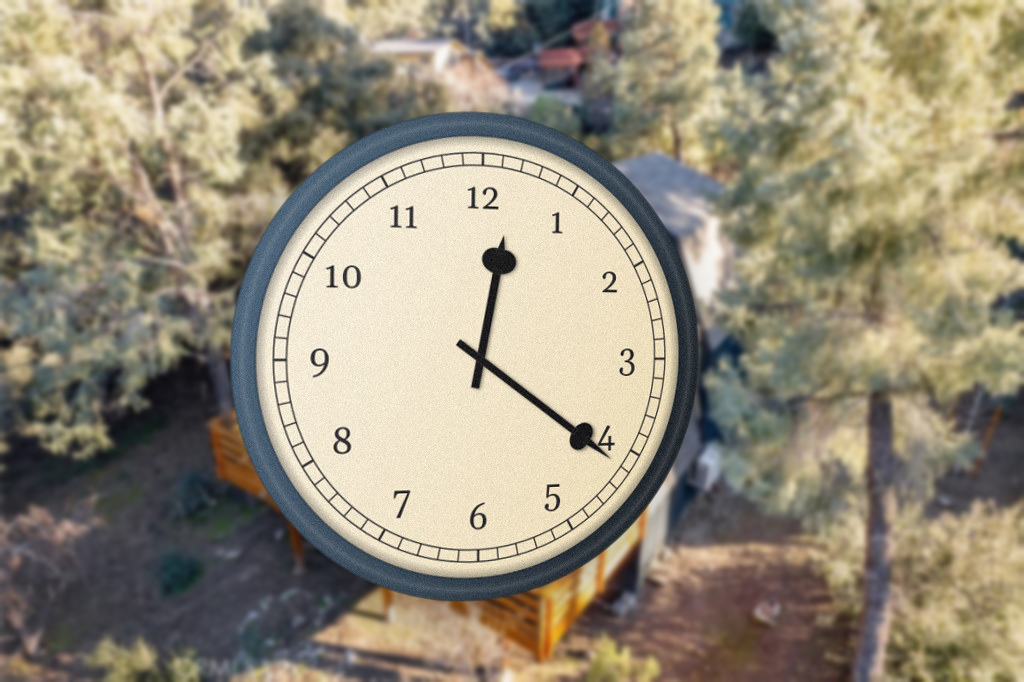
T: 12:21
